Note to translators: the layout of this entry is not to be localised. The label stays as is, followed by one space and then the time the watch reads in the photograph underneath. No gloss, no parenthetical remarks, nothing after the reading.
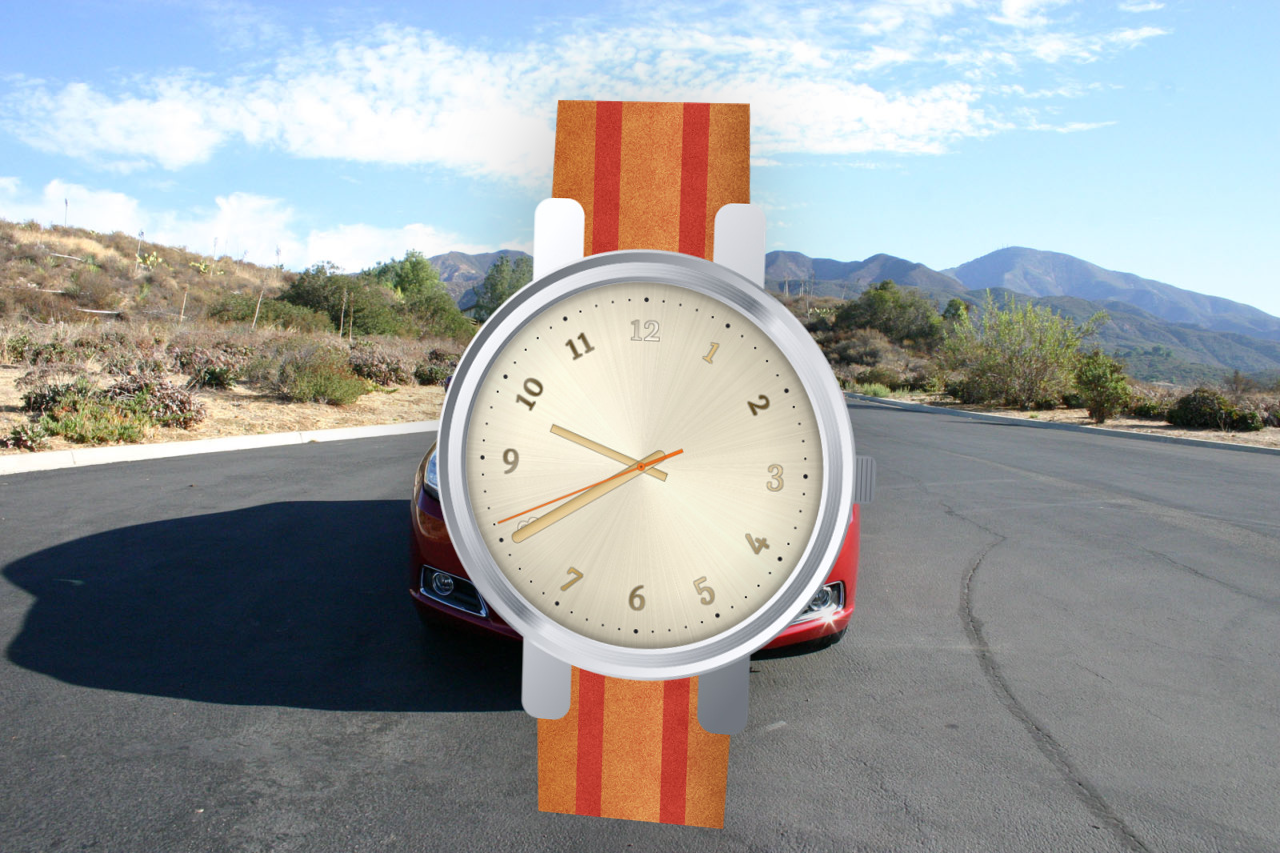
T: 9:39:41
